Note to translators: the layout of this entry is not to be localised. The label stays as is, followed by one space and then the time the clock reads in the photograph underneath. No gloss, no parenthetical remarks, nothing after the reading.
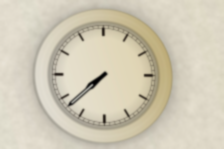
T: 7:38
